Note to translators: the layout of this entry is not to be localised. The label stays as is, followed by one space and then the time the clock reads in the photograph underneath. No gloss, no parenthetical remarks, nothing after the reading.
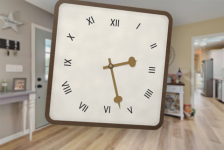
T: 2:27
